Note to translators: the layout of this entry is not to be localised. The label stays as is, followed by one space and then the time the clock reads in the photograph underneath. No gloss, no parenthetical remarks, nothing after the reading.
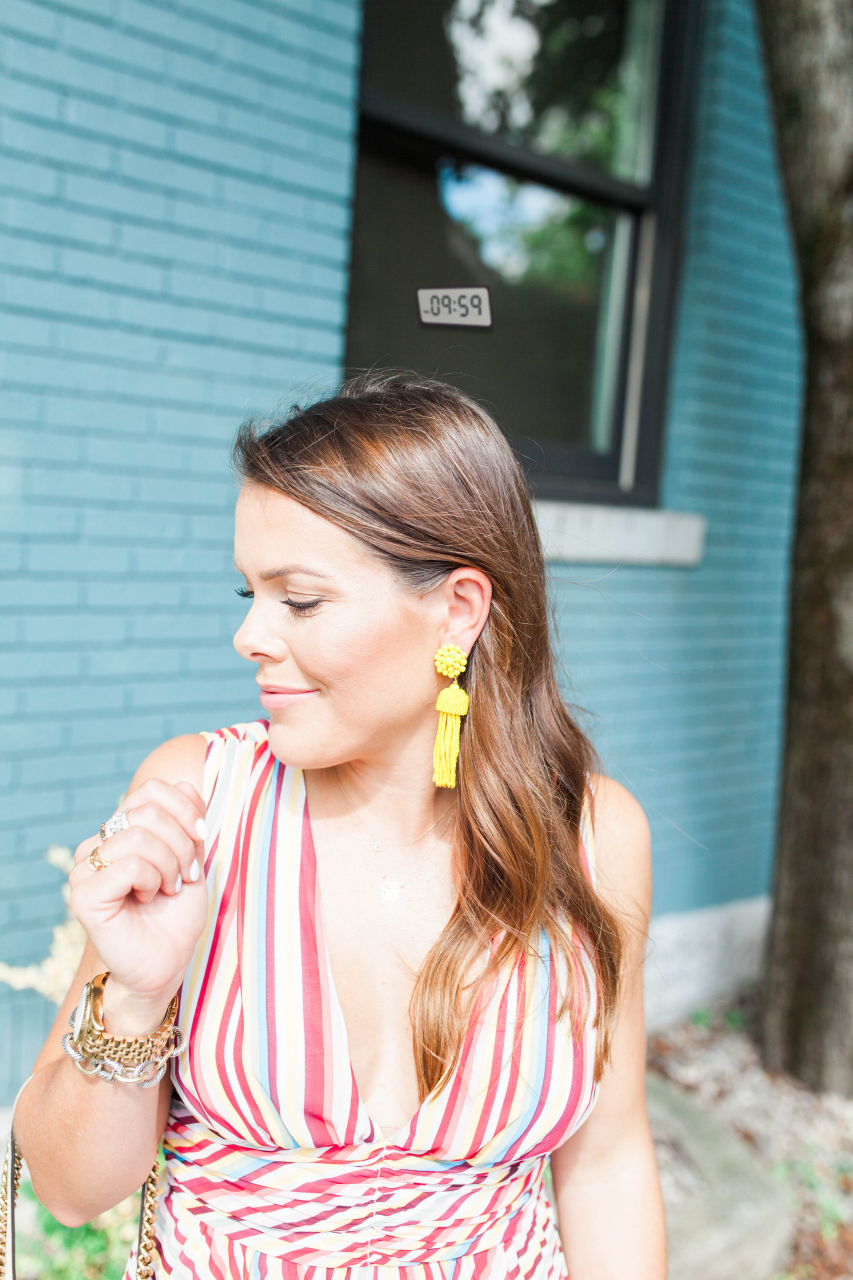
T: 9:59
